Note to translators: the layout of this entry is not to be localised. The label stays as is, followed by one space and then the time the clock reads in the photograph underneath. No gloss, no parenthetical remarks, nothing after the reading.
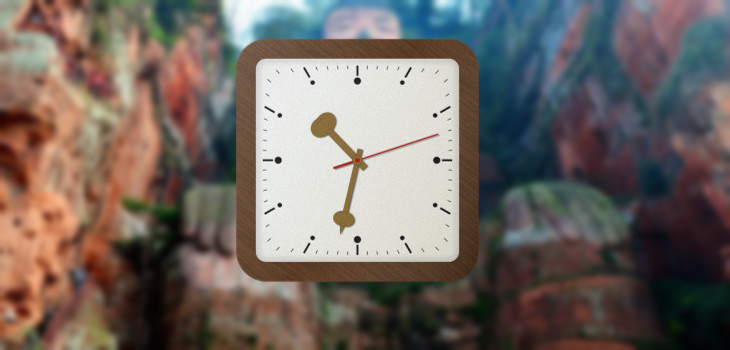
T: 10:32:12
